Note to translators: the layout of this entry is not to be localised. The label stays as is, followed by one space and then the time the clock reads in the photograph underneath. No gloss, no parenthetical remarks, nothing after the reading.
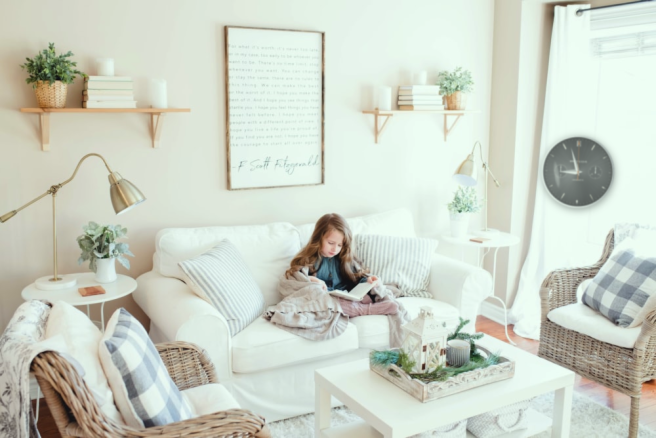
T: 8:57
